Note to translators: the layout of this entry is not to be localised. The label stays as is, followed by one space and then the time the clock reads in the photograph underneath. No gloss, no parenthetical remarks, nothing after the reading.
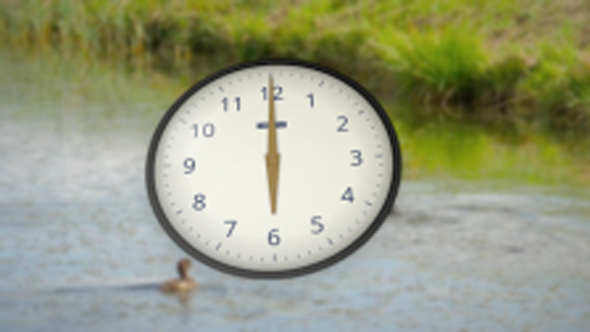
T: 6:00
